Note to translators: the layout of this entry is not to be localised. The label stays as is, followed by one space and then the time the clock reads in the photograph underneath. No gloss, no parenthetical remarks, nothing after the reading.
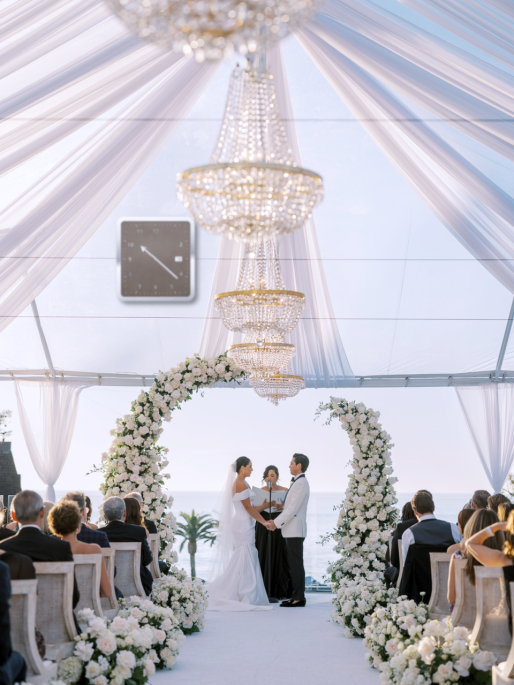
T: 10:22
